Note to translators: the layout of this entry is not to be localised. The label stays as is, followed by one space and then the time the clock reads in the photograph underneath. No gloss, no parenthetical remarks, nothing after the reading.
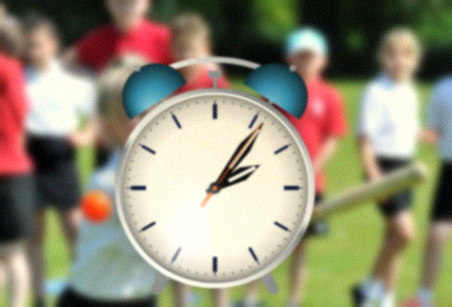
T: 2:06:06
